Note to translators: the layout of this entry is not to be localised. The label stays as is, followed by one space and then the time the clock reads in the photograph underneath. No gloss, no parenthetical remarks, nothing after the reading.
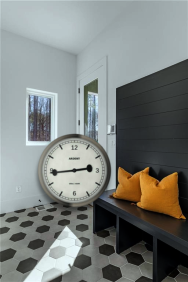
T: 2:44
